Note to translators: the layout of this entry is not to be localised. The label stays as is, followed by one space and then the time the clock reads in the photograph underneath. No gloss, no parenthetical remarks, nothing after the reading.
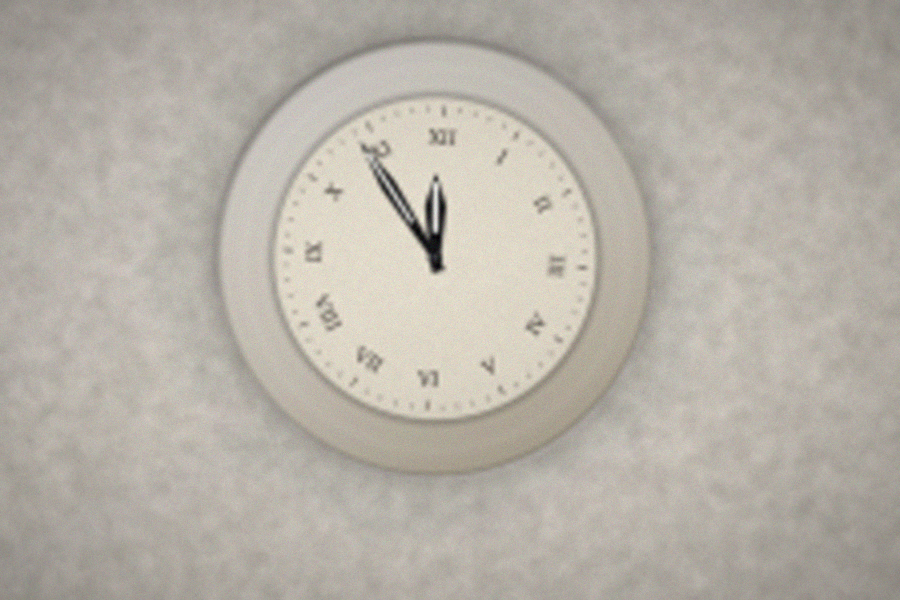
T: 11:54
